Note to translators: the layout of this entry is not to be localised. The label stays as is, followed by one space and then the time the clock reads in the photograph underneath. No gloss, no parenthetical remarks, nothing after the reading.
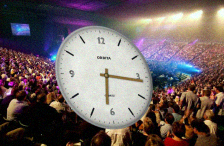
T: 6:16
